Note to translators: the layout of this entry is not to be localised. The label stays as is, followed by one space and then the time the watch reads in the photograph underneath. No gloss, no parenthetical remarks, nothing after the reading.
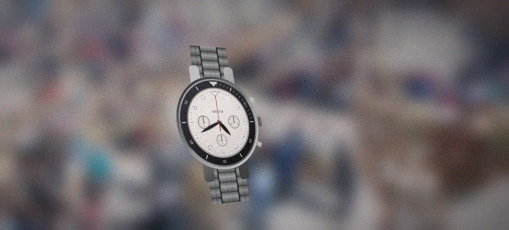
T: 4:41
